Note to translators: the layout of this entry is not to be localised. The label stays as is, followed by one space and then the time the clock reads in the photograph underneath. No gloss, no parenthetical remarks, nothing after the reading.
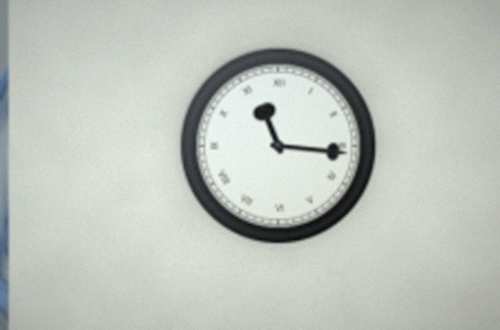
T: 11:16
